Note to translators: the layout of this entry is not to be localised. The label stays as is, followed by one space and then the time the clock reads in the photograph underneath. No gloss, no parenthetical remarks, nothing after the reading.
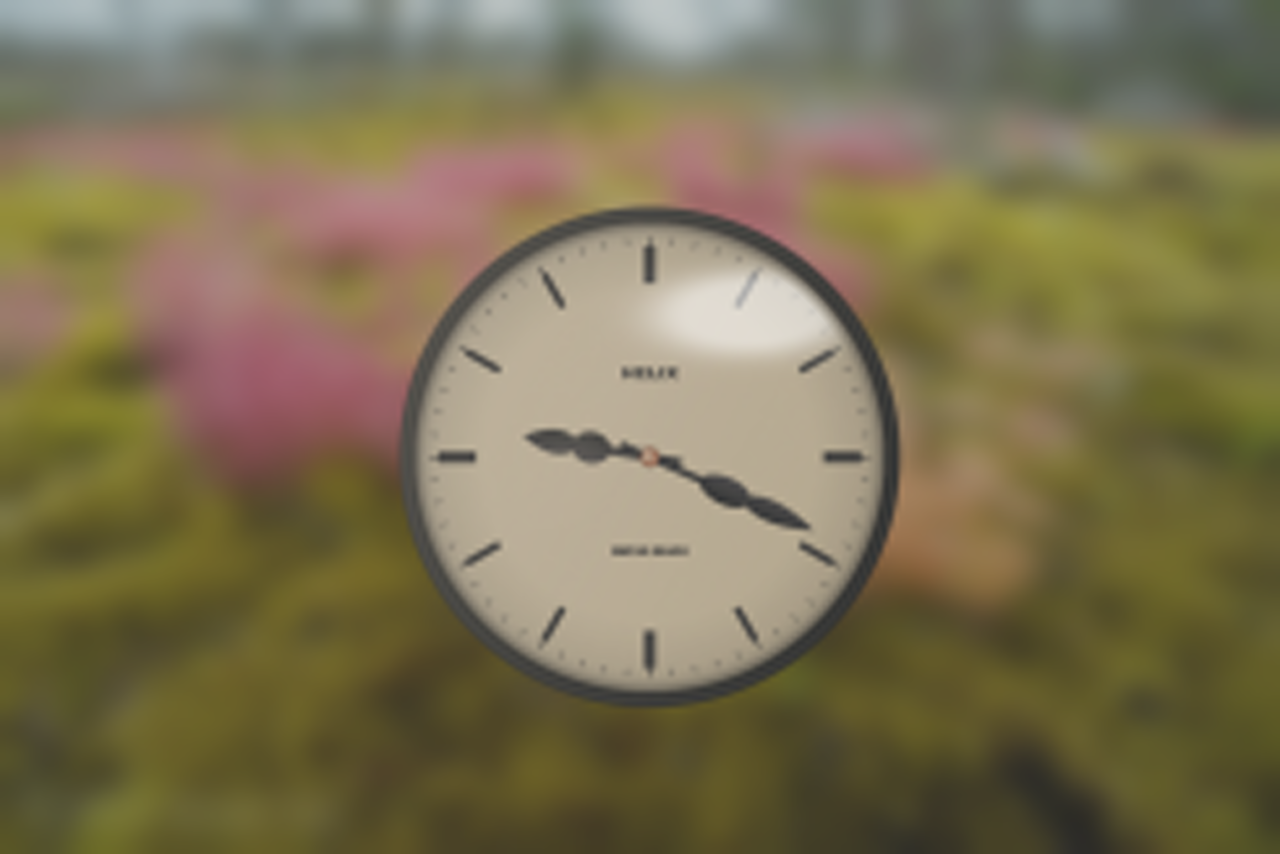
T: 9:19
